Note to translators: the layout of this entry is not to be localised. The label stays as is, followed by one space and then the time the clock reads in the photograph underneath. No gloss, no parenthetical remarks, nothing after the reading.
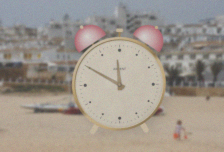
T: 11:50
